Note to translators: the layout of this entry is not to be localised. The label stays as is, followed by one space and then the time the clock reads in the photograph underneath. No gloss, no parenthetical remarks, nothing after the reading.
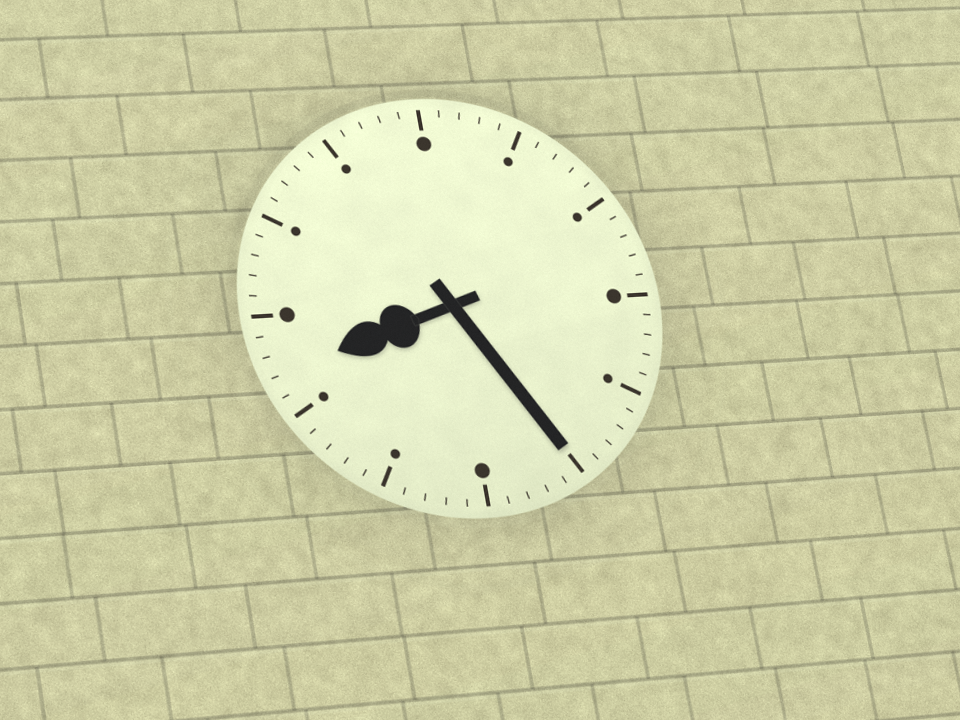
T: 8:25
